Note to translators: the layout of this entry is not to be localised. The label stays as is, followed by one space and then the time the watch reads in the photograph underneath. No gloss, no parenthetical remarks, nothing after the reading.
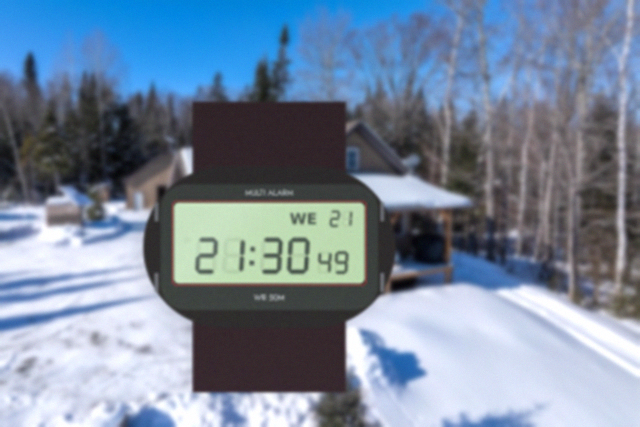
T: 21:30:49
